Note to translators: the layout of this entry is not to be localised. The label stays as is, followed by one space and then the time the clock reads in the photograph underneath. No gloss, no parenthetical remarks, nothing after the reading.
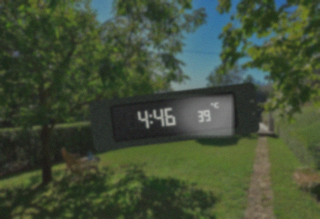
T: 4:46
